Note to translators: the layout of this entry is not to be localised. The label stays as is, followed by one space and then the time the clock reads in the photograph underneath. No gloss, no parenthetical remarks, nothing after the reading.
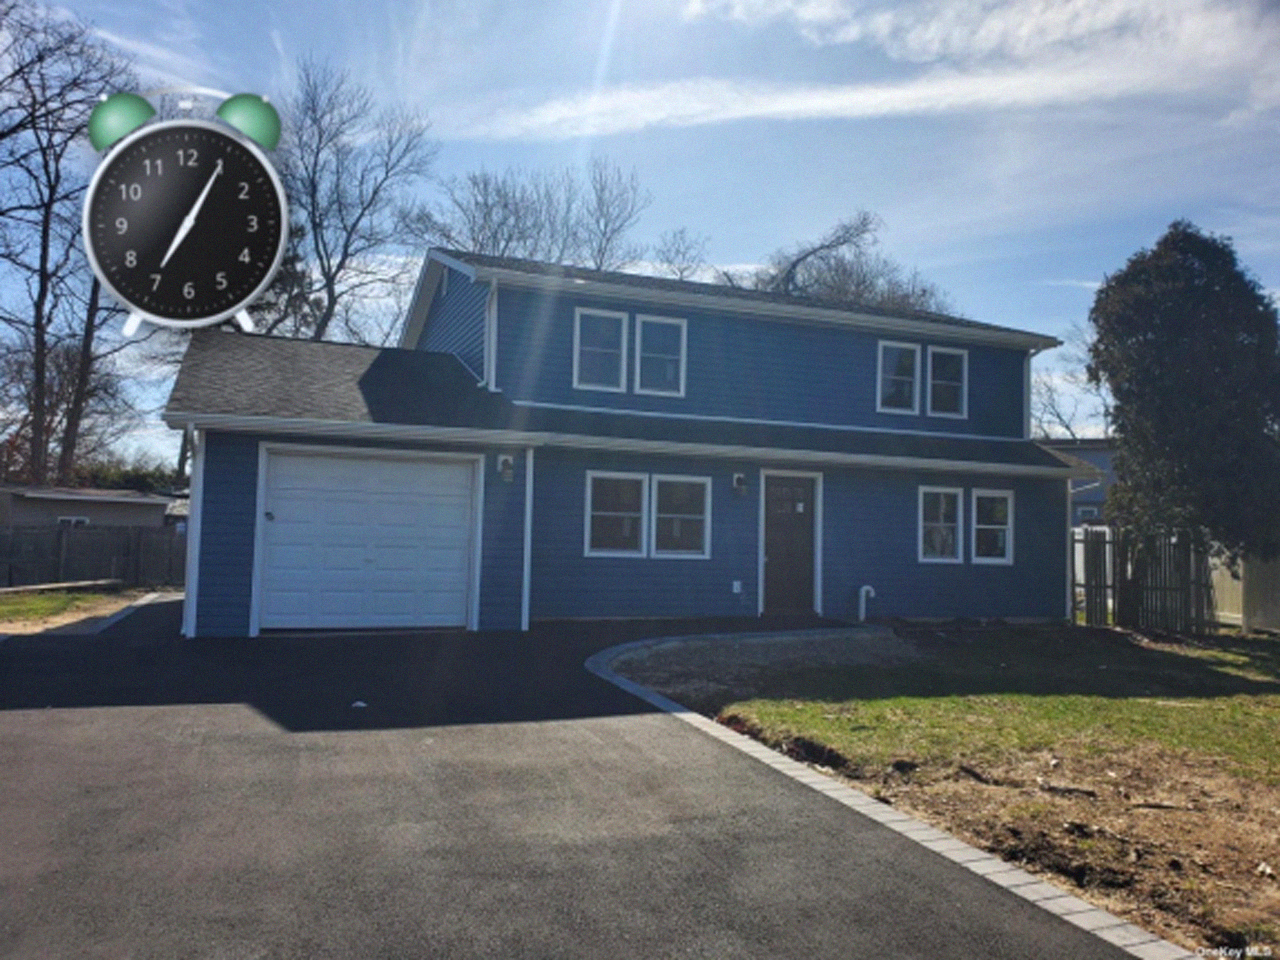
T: 7:05
